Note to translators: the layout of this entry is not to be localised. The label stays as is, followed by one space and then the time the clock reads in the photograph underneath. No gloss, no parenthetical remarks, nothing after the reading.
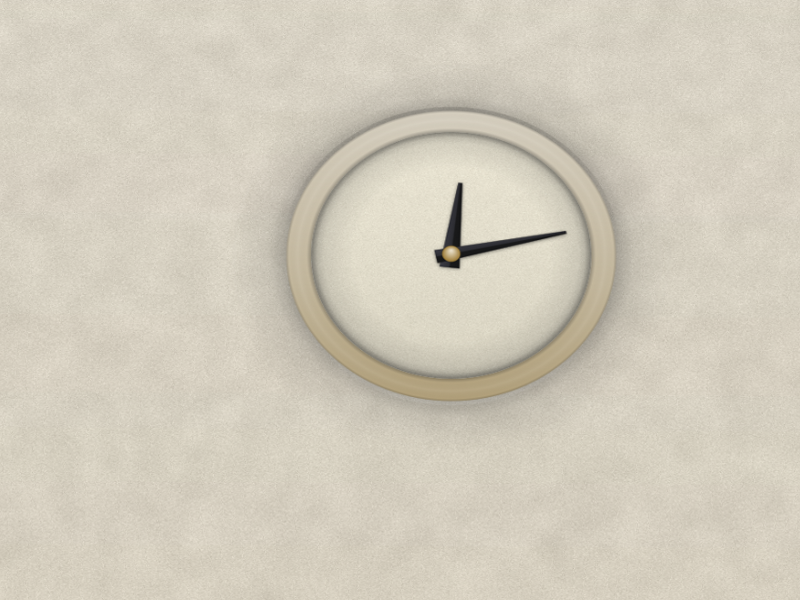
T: 12:13
